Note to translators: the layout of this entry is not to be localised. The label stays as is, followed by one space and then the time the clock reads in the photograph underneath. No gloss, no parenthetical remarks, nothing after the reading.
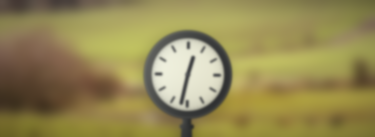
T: 12:32
